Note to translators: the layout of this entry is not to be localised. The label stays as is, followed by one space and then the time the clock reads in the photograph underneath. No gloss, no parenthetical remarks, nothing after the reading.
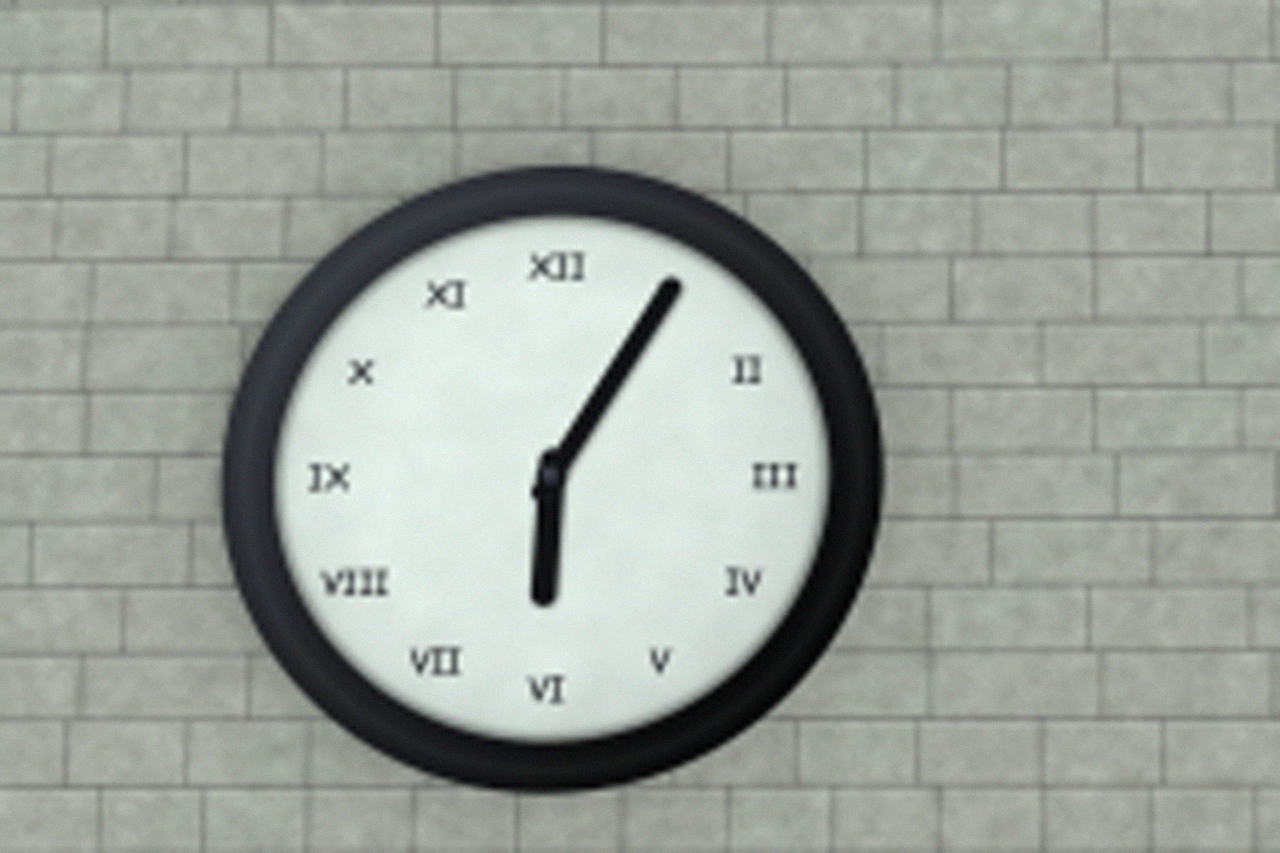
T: 6:05
